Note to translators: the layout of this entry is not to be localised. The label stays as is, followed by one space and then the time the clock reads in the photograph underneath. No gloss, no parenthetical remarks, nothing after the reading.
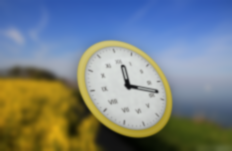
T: 12:18
